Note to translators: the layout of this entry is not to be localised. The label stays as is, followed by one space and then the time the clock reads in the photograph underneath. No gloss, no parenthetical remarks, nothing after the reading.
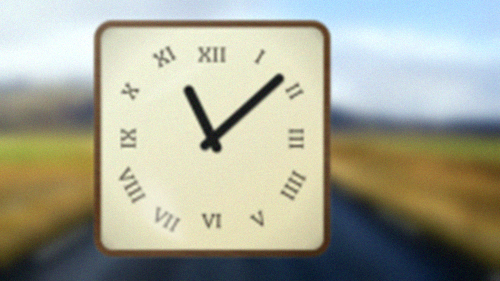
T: 11:08
